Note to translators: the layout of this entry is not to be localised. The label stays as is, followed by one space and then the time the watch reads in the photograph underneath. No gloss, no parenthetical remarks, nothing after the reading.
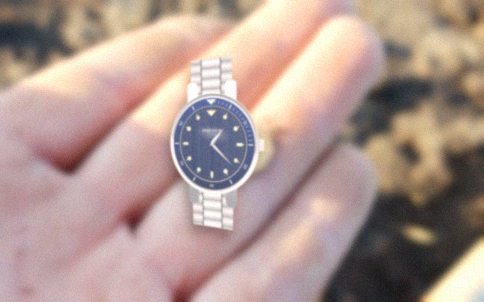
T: 1:22
